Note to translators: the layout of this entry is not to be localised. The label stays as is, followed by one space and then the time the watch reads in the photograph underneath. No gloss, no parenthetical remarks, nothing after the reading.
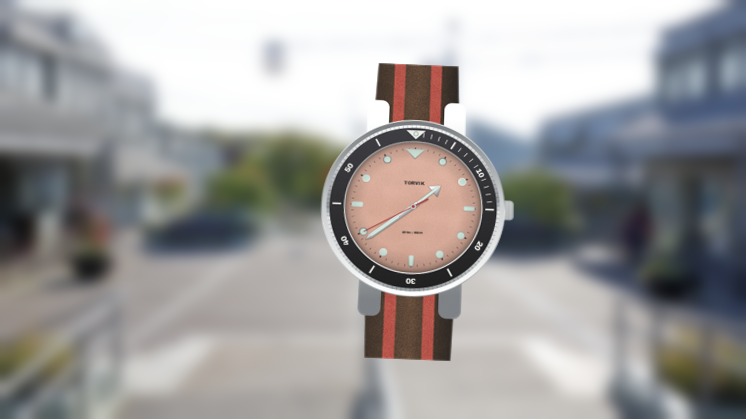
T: 1:38:40
